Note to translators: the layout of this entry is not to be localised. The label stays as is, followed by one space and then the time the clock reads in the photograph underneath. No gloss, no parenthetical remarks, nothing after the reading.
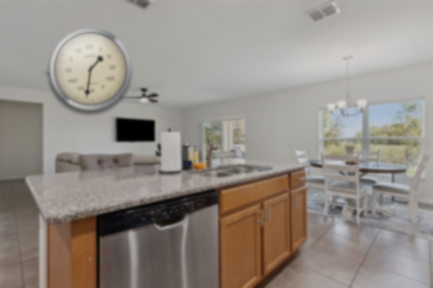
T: 1:32
